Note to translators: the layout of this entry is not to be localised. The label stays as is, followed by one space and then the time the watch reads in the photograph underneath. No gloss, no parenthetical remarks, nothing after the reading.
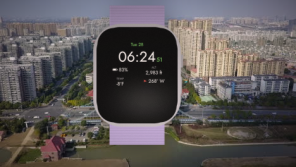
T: 6:24
